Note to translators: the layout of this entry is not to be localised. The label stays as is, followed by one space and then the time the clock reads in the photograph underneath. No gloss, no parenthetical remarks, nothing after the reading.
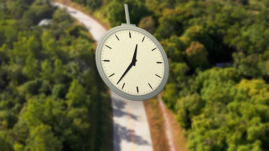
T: 12:37
